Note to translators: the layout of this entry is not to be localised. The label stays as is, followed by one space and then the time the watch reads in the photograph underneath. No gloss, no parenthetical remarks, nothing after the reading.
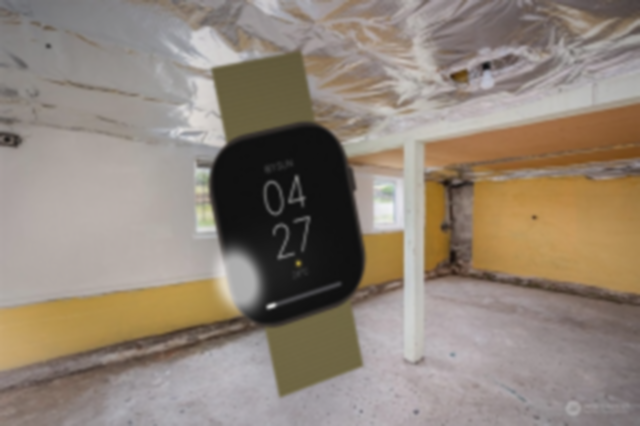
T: 4:27
